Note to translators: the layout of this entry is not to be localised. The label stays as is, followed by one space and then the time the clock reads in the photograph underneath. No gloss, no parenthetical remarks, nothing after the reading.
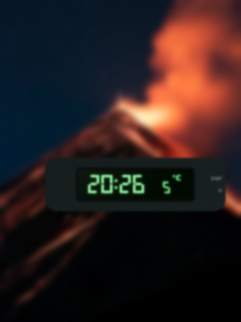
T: 20:26
